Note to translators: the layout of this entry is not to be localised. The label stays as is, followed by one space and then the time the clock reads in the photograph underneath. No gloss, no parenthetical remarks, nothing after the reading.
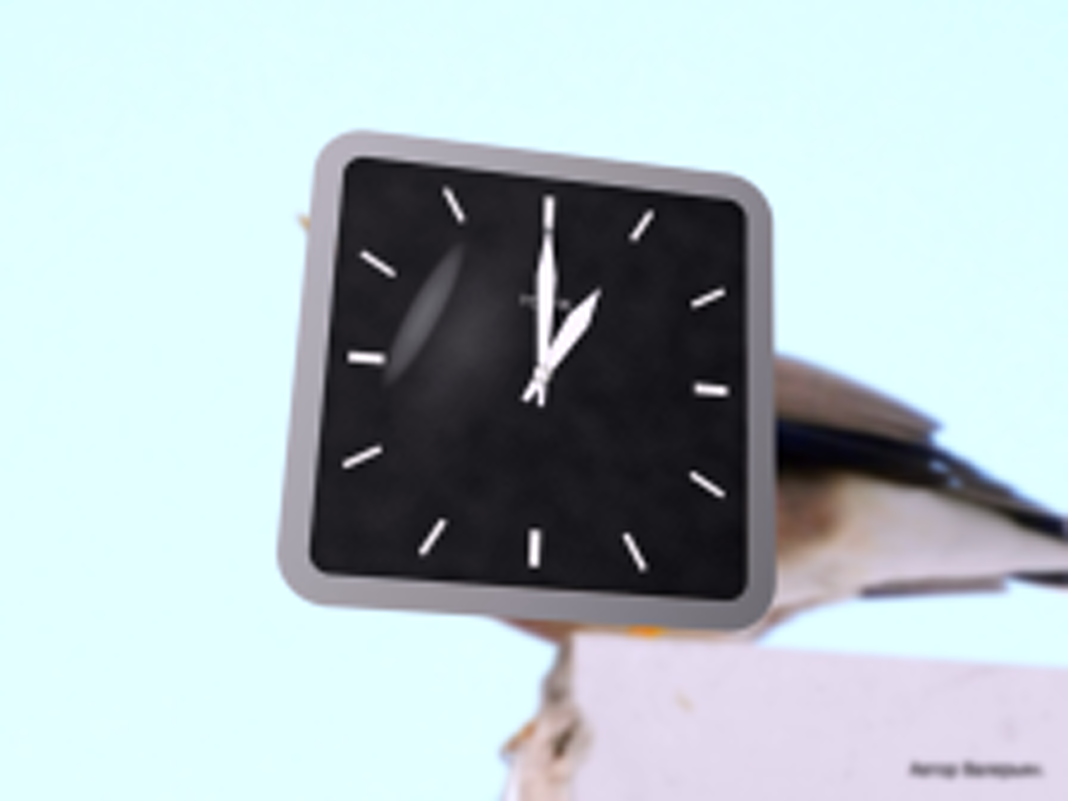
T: 1:00
